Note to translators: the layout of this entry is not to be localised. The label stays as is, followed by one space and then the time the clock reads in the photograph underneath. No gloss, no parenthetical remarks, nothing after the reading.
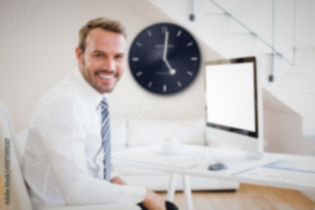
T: 5:01
